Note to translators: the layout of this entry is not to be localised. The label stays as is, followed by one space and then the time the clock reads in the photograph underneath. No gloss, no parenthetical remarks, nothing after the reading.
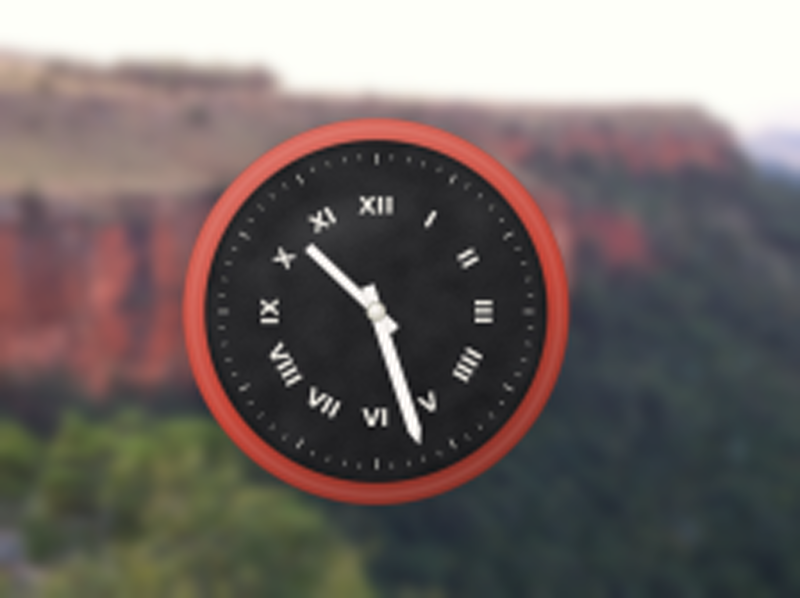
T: 10:27
